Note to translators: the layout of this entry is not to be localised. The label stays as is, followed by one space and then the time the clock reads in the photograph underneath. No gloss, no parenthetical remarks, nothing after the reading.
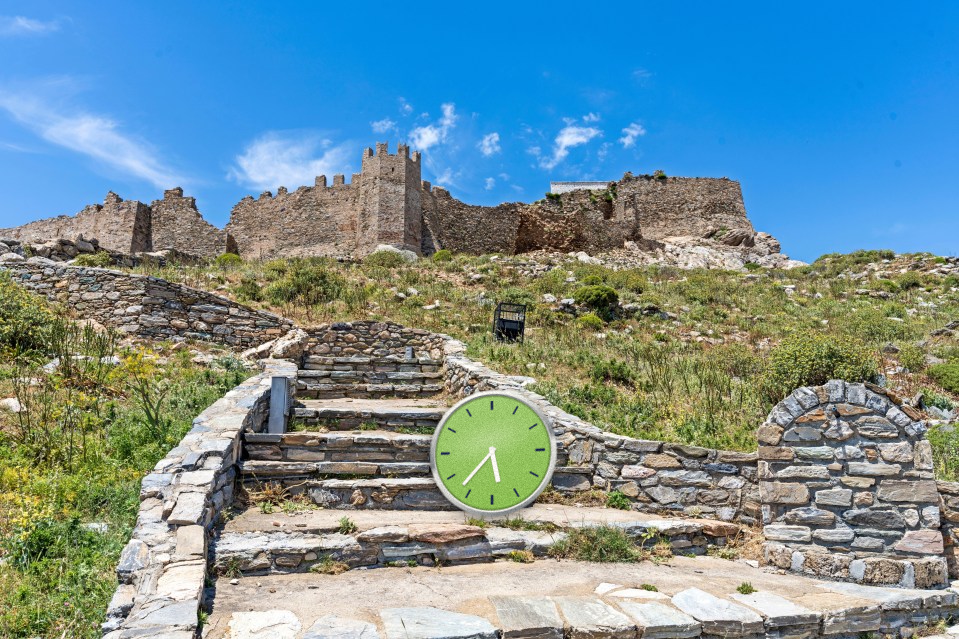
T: 5:37
